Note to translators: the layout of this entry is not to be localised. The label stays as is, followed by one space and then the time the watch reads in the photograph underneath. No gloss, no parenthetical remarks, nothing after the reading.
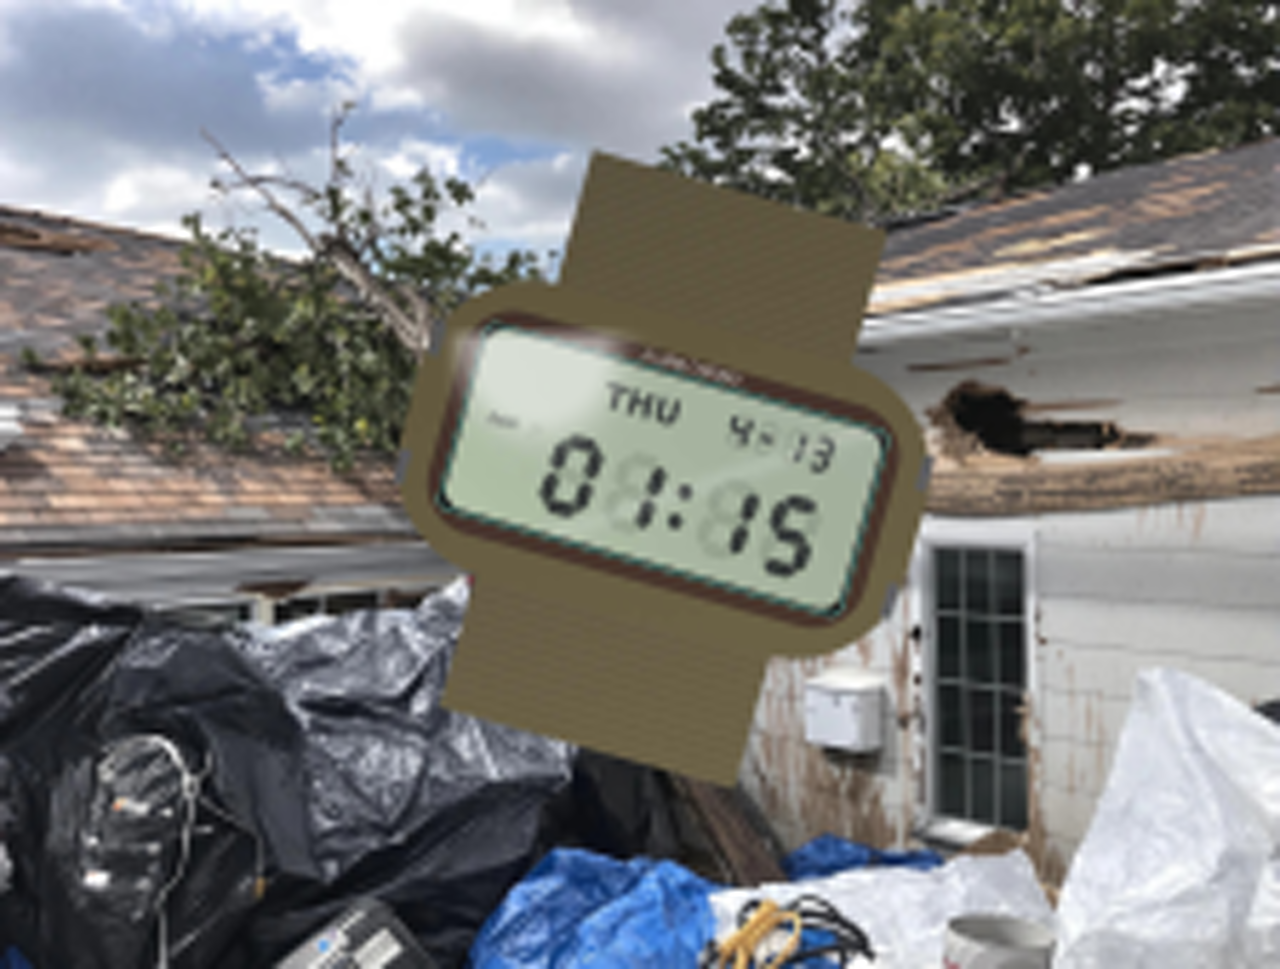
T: 1:15
